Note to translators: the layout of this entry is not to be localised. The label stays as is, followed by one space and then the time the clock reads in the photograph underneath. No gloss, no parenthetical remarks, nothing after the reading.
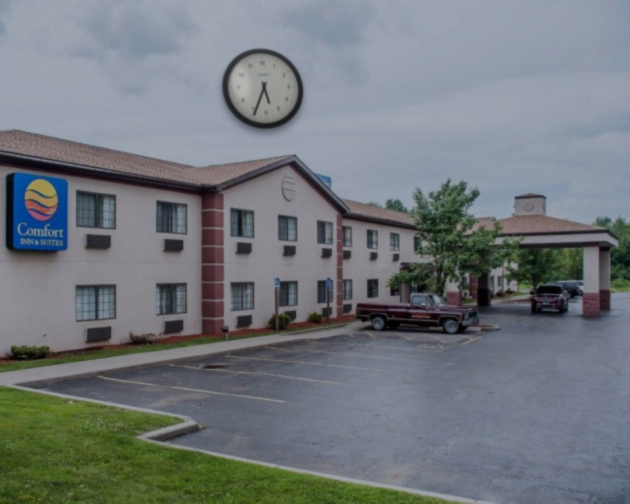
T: 5:34
